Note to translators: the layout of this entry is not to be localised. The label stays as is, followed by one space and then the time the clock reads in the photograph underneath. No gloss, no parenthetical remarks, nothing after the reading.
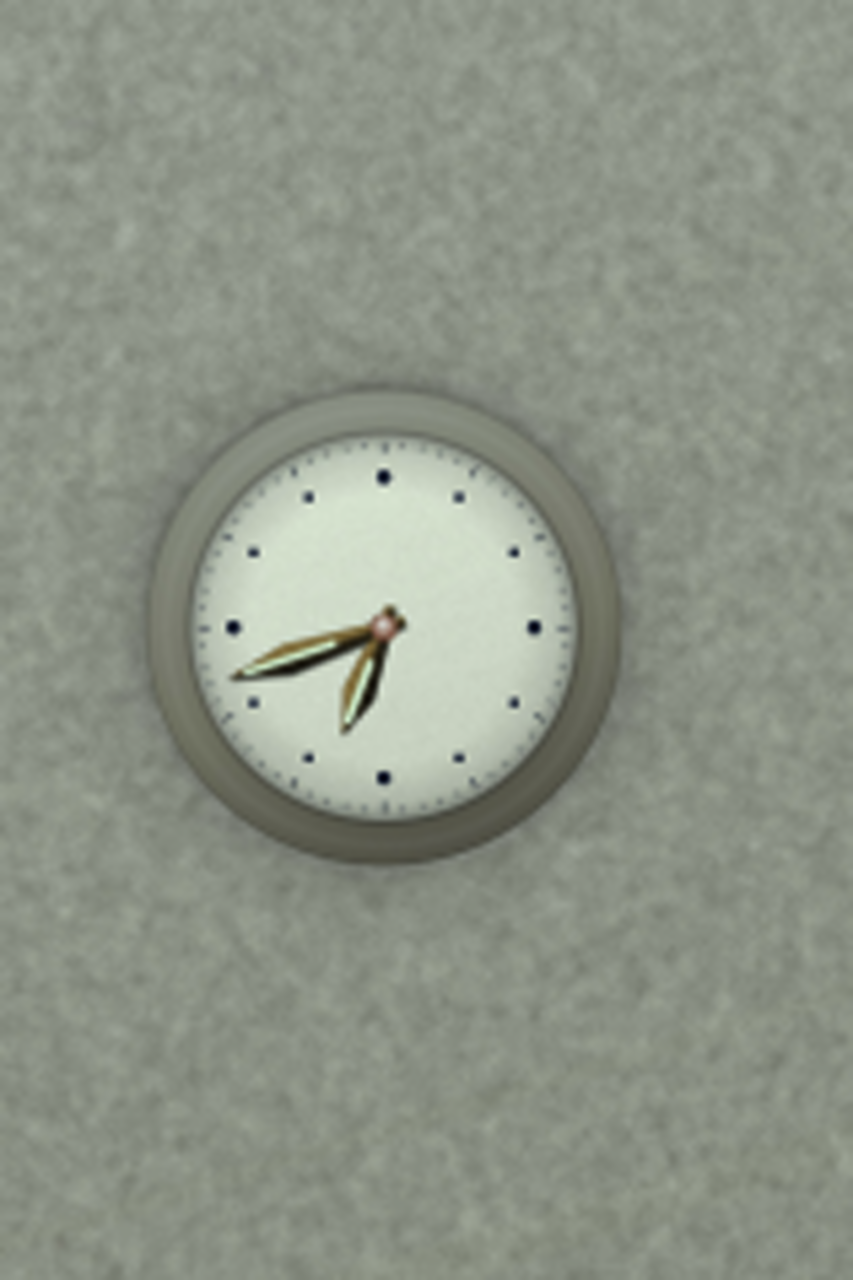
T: 6:42
